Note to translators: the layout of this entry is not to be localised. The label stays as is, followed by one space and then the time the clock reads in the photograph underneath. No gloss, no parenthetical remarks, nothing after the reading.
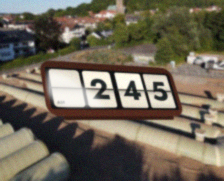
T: 2:45
